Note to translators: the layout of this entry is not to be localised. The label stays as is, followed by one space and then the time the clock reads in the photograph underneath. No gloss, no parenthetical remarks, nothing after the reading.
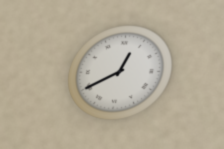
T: 12:40
